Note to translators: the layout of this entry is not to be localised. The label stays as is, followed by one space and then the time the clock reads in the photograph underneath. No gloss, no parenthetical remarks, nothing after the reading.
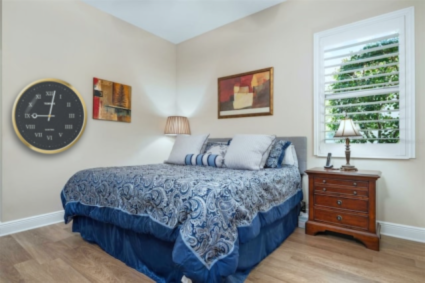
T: 9:02
